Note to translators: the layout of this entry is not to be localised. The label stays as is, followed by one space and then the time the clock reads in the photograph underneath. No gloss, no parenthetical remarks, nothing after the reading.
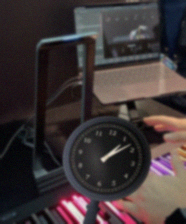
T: 1:08
